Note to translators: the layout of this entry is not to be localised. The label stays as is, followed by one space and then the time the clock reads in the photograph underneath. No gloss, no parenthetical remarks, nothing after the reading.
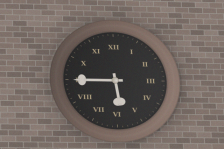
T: 5:45
